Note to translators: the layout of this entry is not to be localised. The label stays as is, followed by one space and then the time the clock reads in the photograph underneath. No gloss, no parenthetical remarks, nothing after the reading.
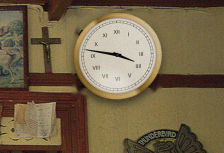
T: 3:47
